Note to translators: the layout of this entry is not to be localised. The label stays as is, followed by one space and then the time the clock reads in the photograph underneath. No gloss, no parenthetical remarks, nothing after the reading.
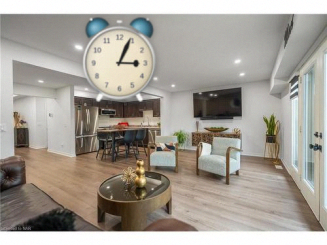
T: 3:04
